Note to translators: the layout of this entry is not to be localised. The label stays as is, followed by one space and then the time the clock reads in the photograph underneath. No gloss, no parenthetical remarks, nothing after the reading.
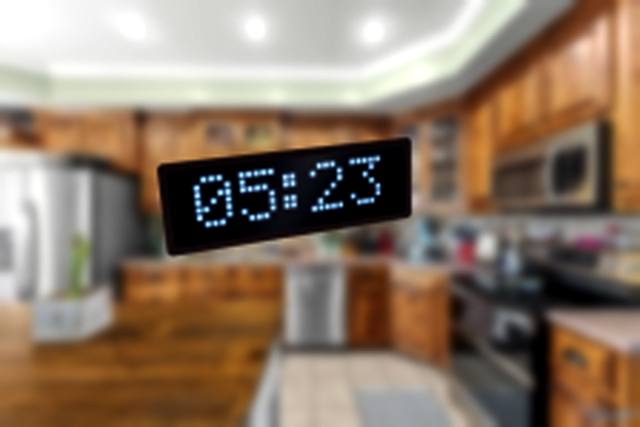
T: 5:23
